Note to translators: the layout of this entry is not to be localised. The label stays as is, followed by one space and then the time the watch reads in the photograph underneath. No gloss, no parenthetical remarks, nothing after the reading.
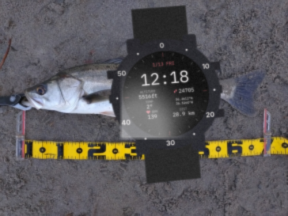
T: 12:18
